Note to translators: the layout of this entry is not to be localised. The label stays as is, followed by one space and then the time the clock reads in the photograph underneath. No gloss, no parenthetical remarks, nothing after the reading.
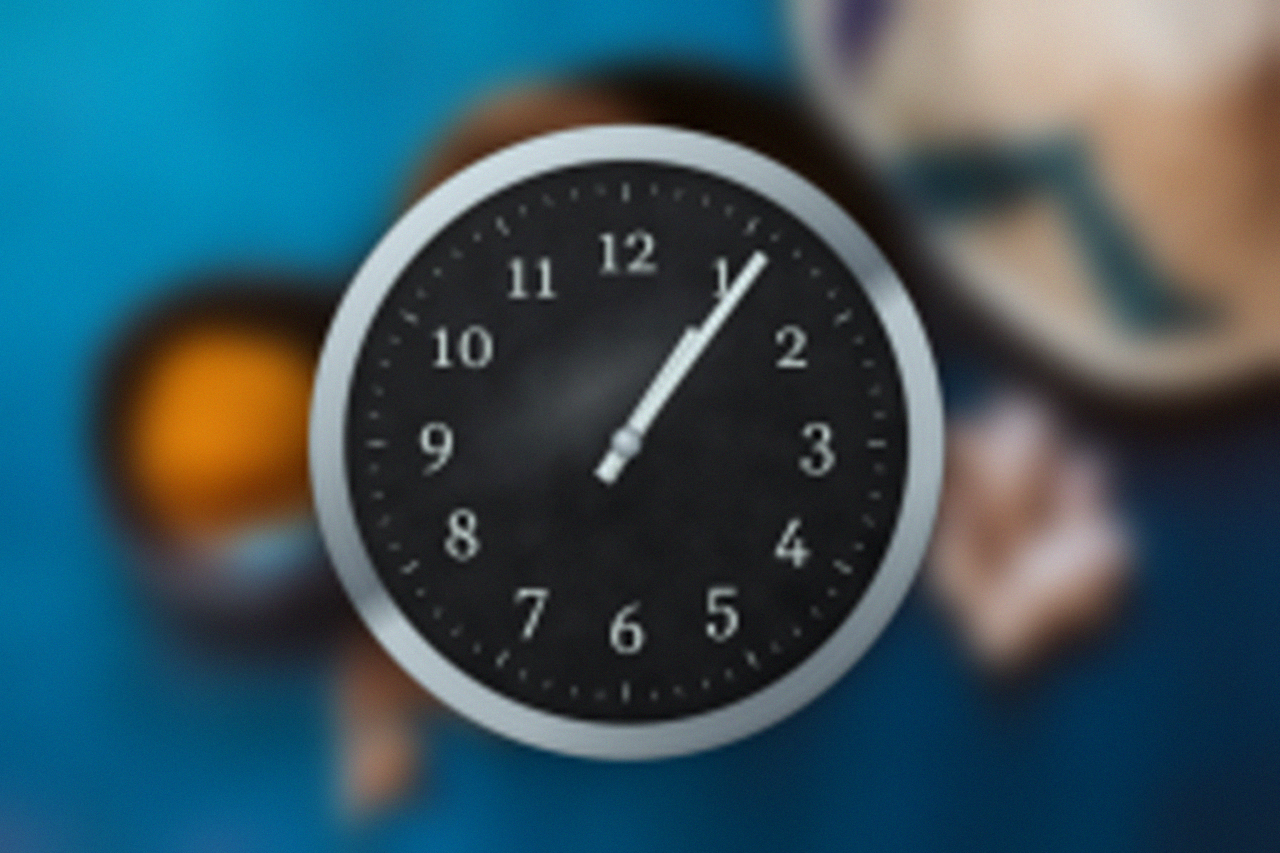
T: 1:06
